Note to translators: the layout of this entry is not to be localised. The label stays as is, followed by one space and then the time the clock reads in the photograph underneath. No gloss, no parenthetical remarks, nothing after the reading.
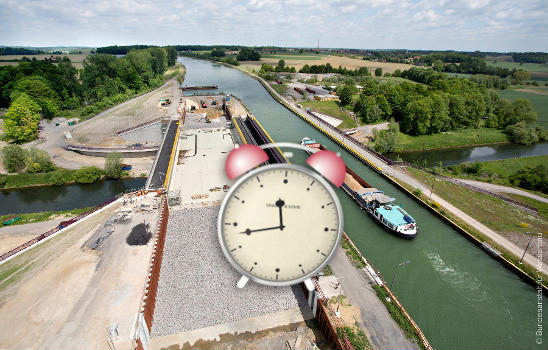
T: 11:43
